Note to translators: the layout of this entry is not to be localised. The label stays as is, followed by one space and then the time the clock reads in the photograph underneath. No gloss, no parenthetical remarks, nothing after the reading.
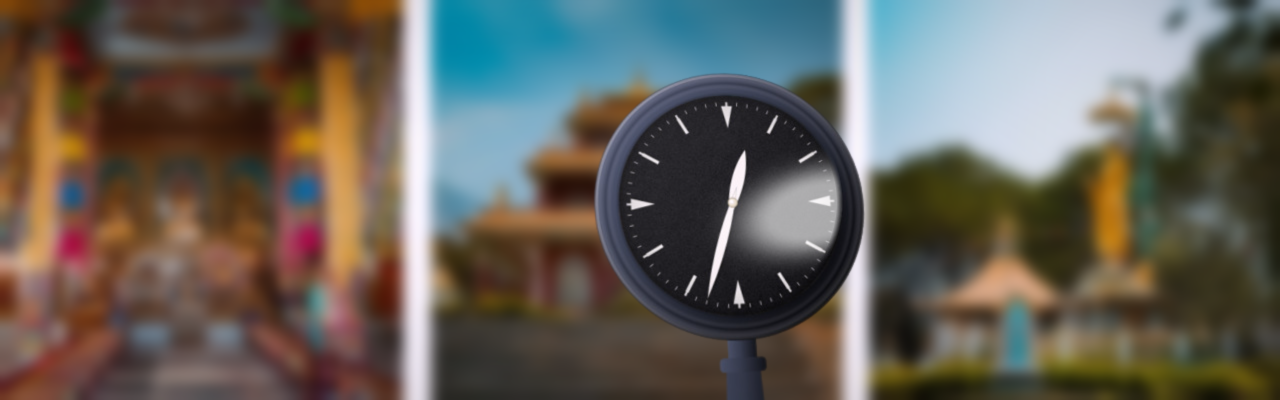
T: 12:33
